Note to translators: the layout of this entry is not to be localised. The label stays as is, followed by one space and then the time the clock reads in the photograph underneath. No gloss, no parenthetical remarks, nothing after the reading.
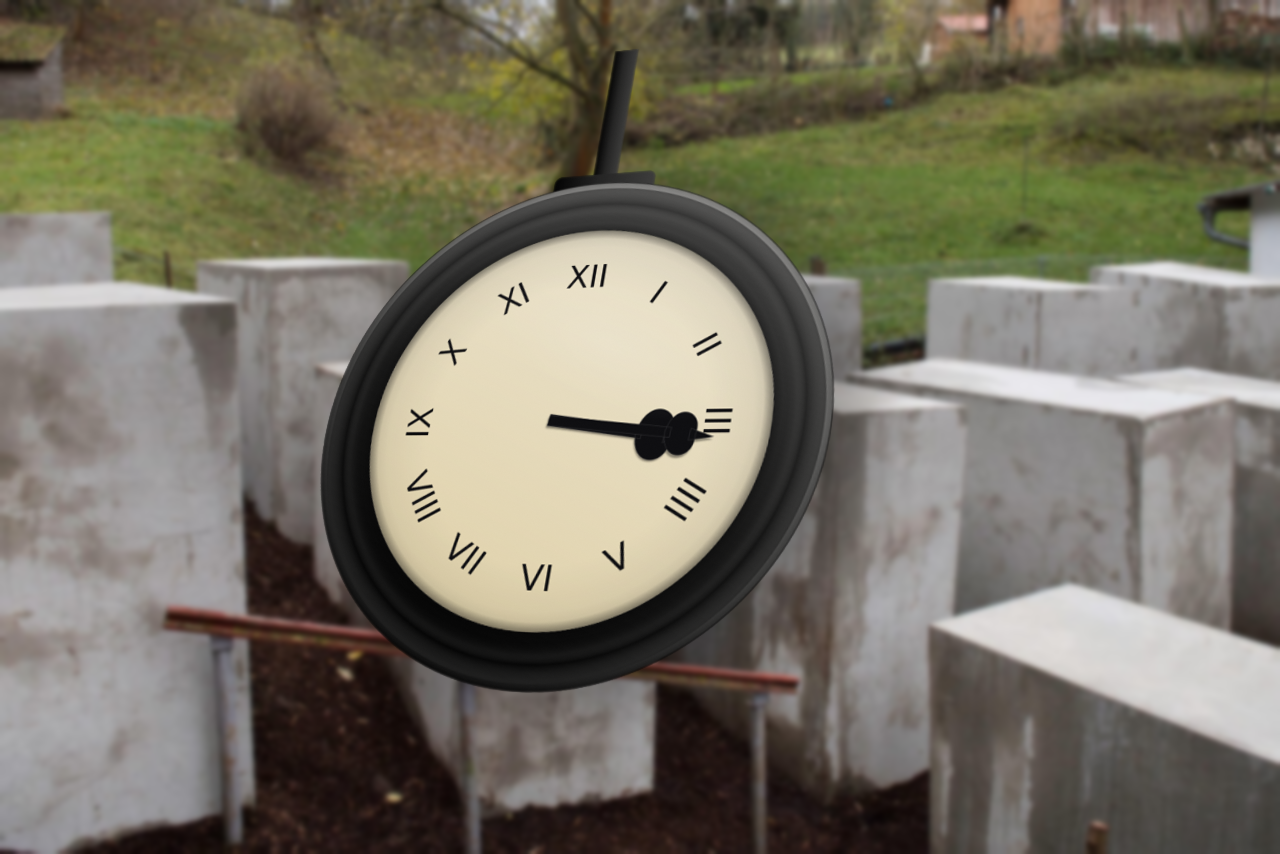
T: 3:16
